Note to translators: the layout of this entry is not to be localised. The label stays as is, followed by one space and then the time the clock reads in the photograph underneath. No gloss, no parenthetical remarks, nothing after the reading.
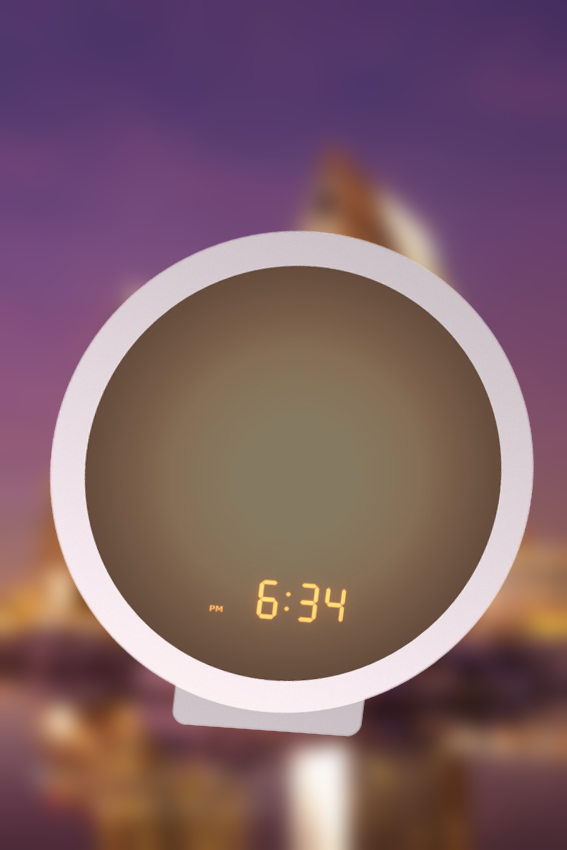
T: 6:34
